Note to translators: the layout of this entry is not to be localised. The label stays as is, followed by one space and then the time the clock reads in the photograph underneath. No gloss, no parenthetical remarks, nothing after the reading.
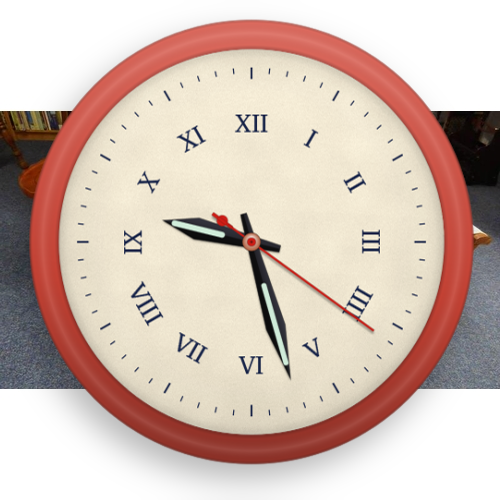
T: 9:27:21
